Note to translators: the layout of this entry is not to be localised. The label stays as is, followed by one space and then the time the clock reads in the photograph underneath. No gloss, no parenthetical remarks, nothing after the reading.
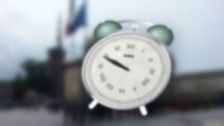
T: 9:49
